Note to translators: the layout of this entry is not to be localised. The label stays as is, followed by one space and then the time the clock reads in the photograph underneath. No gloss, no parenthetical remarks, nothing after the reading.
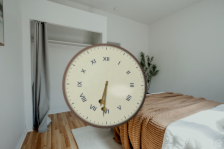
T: 6:31
